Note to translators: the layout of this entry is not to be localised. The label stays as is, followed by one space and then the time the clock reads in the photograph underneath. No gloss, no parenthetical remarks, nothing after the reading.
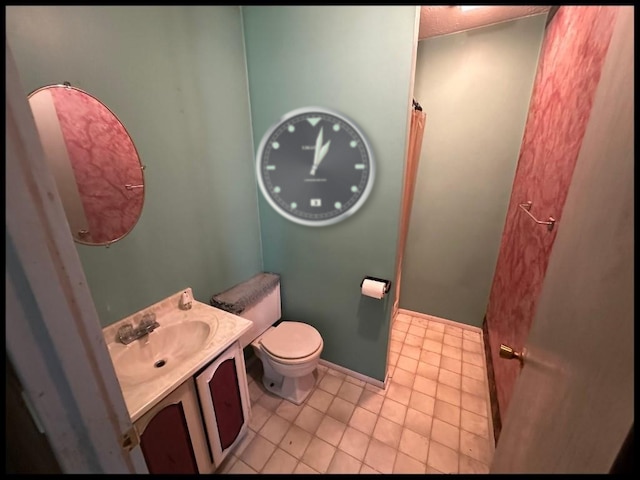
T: 1:02
